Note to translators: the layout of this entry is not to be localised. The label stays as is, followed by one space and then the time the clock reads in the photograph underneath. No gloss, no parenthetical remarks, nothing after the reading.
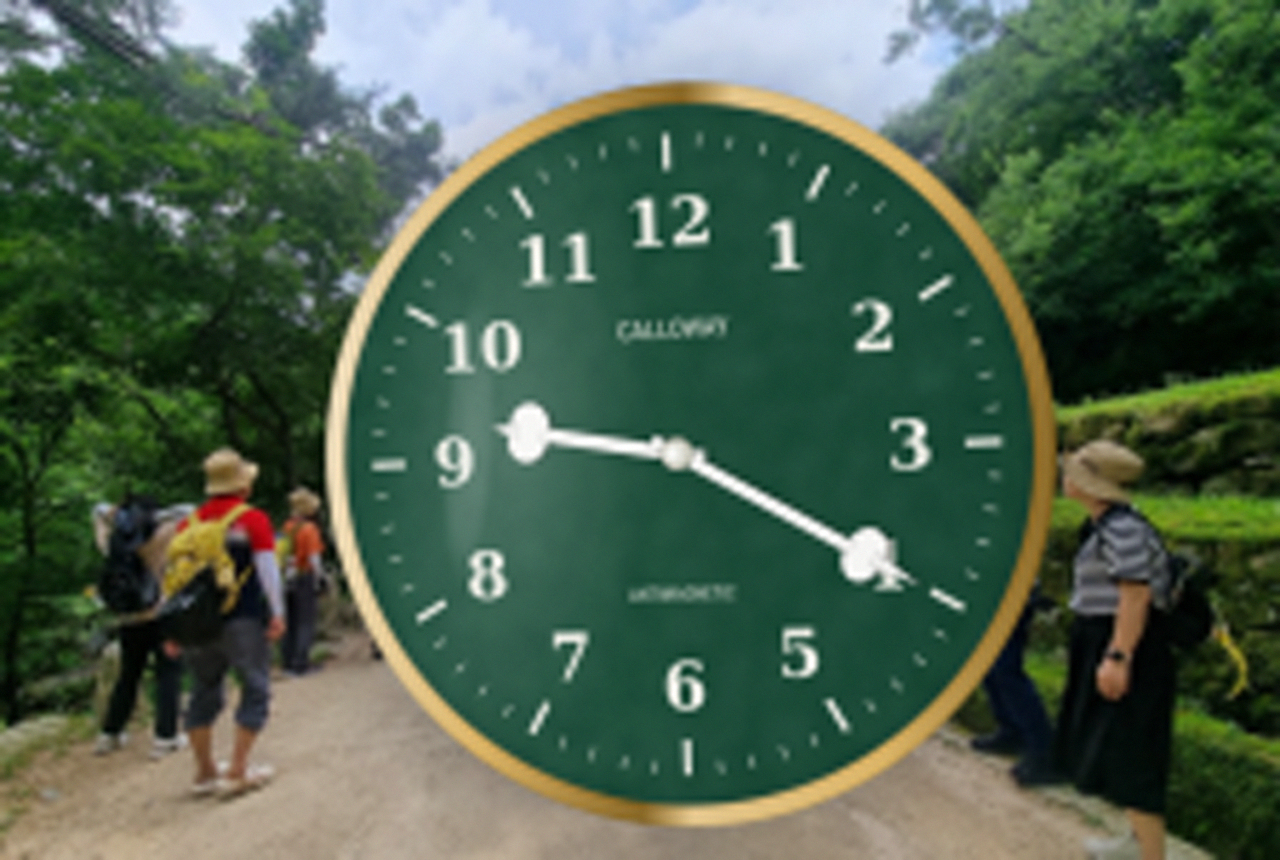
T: 9:20
